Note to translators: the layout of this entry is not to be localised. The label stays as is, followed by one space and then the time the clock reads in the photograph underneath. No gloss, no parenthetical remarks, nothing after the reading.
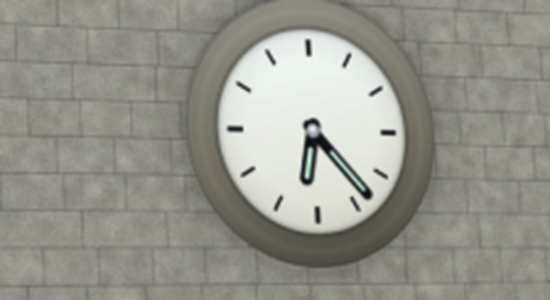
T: 6:23
